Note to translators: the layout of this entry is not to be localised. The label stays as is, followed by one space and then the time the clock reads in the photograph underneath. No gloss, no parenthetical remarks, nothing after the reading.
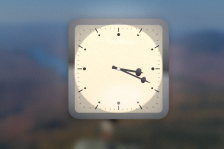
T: 3:19
